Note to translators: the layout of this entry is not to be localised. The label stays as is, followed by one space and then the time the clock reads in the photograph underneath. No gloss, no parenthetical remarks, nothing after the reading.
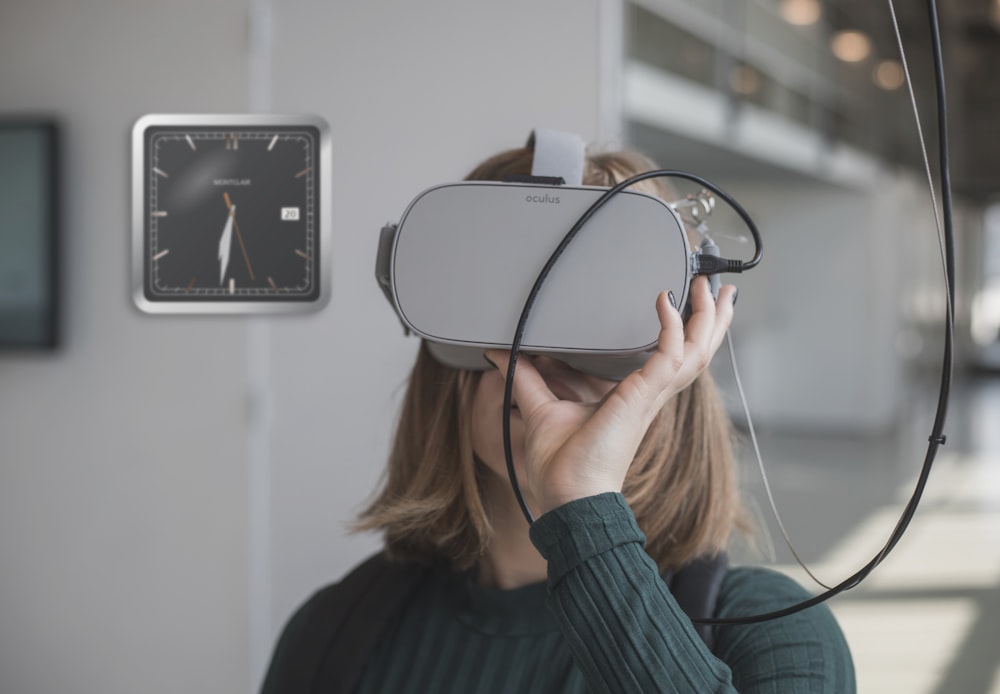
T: 6:31:27
